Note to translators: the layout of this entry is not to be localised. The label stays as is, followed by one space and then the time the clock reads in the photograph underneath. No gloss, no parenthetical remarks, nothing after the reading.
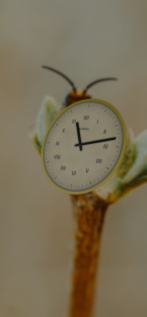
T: 11:13
